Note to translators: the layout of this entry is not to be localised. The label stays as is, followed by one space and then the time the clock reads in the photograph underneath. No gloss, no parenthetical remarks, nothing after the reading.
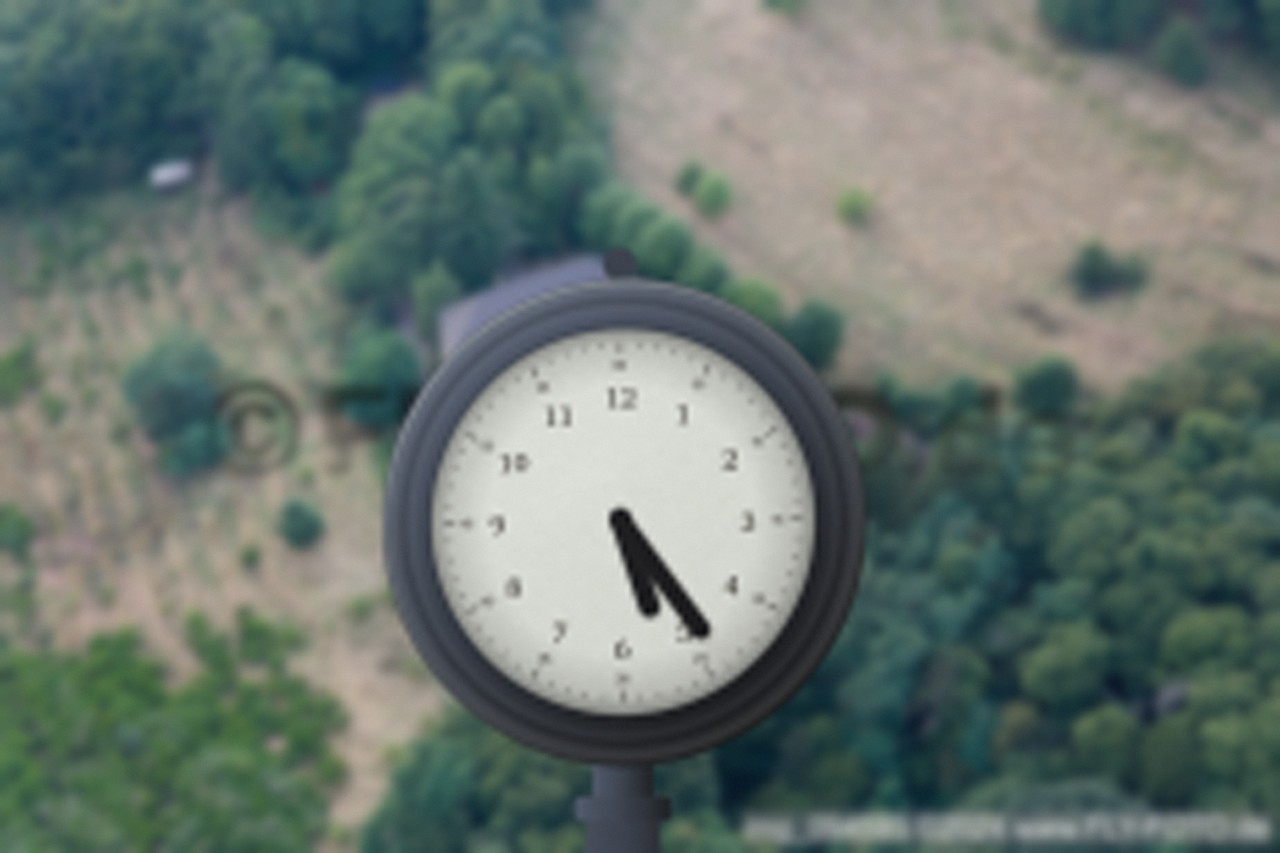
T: 5:24
